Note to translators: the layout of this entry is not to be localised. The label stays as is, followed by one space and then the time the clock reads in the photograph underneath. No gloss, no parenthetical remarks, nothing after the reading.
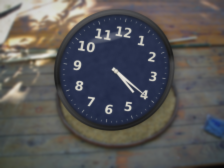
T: 4:20
